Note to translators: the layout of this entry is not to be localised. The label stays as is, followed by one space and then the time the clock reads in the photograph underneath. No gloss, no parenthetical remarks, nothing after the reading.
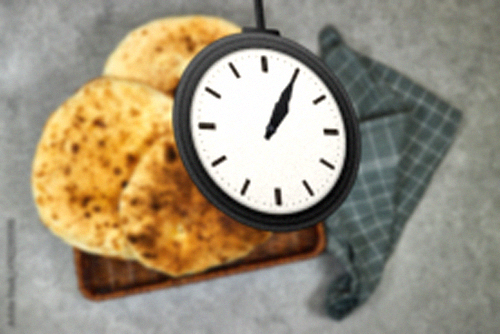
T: 1:05
